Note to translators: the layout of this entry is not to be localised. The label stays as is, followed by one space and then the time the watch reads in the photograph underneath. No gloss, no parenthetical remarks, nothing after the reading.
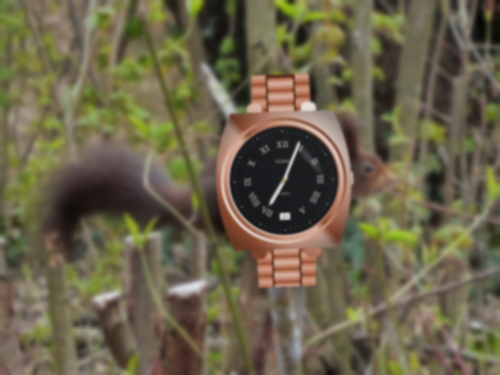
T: 7:04
